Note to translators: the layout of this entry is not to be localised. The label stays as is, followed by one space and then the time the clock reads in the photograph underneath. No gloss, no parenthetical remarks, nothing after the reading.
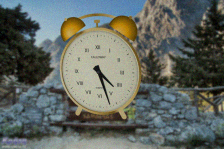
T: 4:27
